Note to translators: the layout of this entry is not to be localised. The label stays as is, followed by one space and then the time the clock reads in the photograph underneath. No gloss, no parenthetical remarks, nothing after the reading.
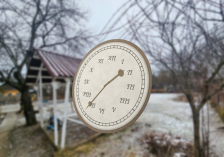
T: 1:36
